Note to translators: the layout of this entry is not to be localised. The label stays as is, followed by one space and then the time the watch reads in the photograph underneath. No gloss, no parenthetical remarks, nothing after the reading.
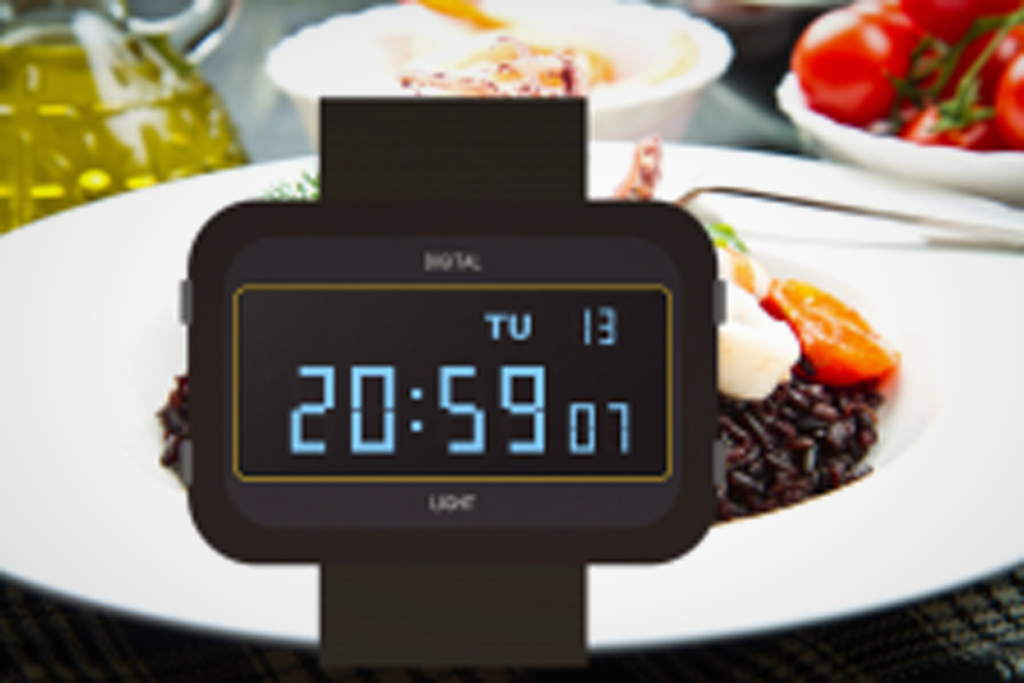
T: 20:59:07
